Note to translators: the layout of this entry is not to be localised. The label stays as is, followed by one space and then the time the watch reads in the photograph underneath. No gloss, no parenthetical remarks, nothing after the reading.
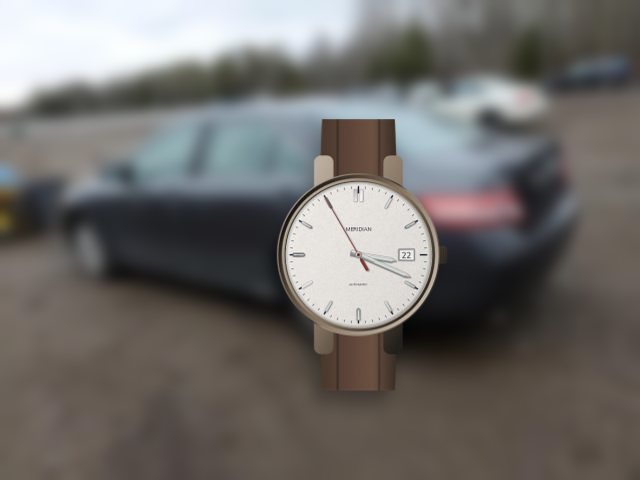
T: 3:18:55
